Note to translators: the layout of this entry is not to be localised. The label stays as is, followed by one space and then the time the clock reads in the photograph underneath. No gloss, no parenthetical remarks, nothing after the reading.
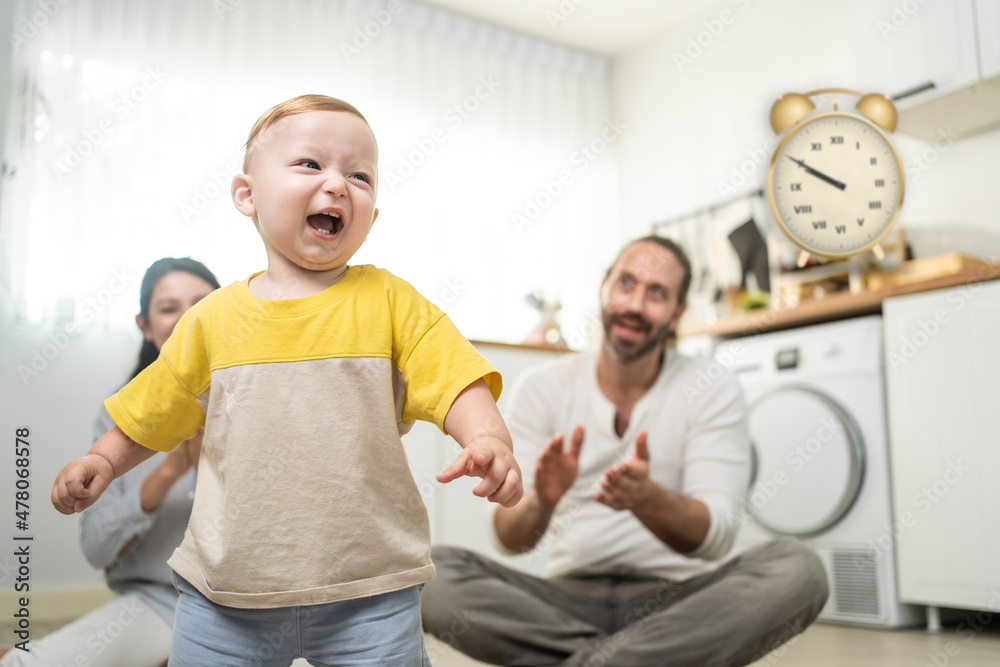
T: 9:50
